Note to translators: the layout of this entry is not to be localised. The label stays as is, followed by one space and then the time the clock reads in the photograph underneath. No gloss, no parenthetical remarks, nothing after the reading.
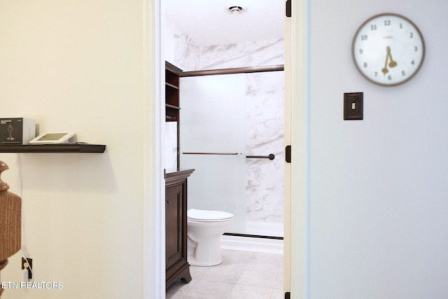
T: 5:32
